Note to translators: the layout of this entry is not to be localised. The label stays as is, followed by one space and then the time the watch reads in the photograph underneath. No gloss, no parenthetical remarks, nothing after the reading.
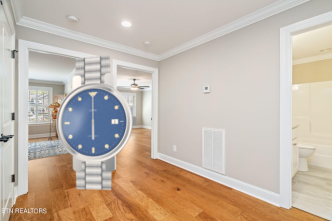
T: 6:00
